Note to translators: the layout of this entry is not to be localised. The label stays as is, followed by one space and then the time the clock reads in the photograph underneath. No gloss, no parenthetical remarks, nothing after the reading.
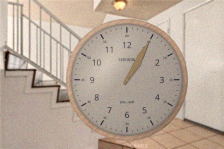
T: 1:05
